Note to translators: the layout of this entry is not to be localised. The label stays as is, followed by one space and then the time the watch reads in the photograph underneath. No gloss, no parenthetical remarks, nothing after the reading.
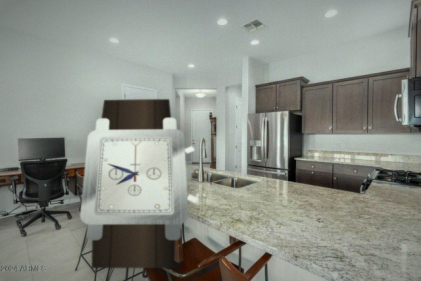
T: 7:49
